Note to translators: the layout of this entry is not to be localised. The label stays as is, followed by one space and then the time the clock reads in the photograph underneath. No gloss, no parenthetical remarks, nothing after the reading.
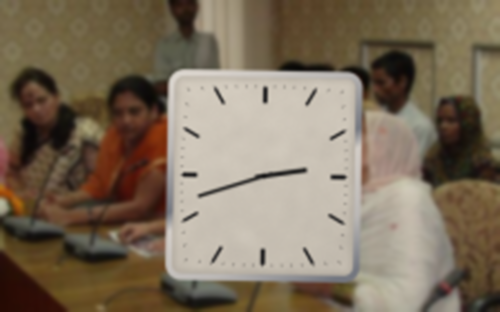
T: 2:42
